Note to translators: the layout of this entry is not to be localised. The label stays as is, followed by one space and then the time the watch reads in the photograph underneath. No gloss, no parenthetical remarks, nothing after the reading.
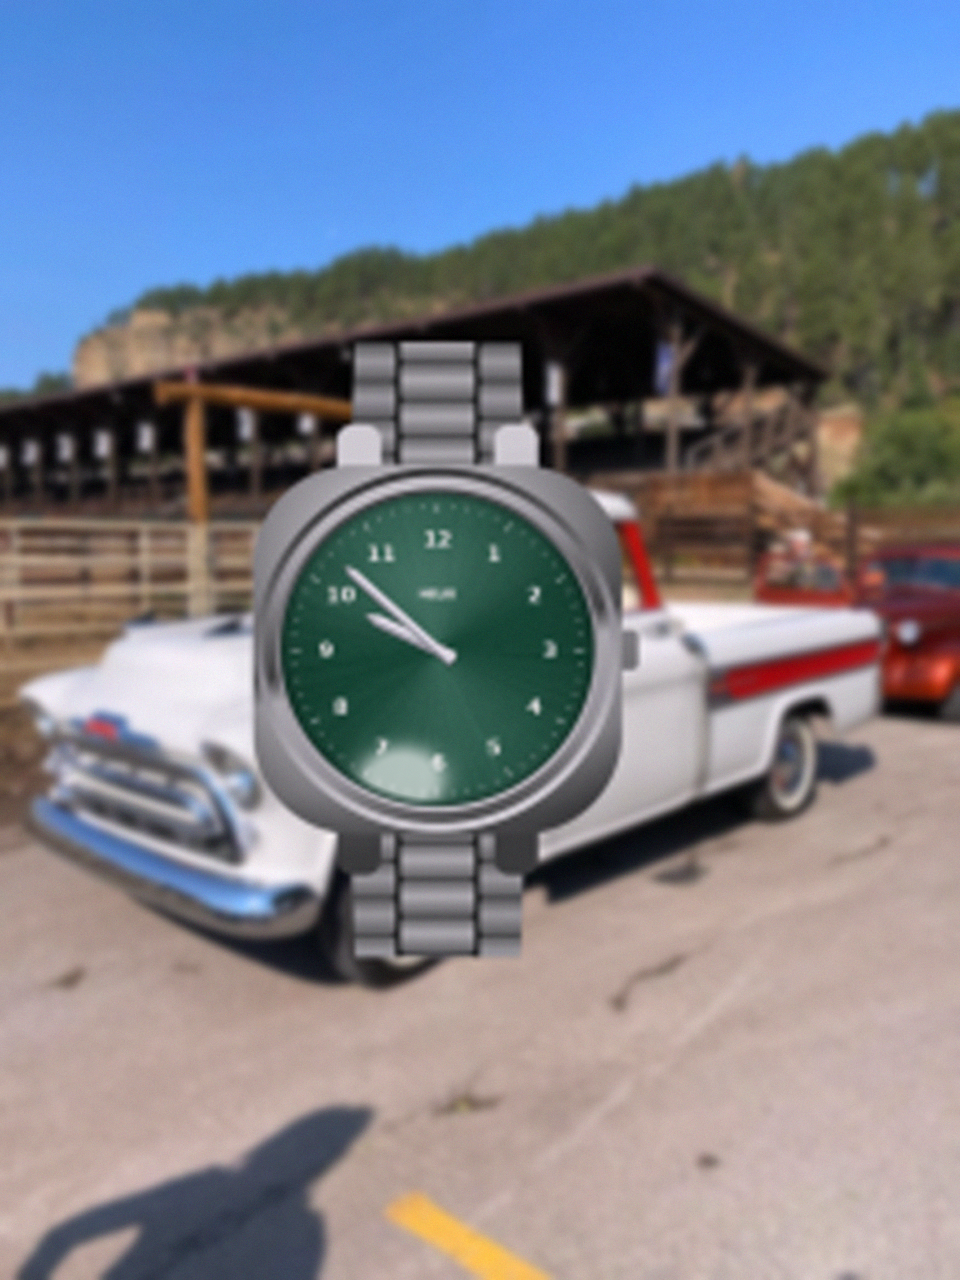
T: 9:52
